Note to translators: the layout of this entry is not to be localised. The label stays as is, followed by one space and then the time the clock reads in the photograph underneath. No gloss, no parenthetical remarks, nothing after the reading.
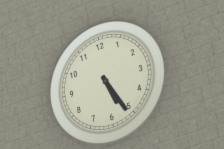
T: 5:26
